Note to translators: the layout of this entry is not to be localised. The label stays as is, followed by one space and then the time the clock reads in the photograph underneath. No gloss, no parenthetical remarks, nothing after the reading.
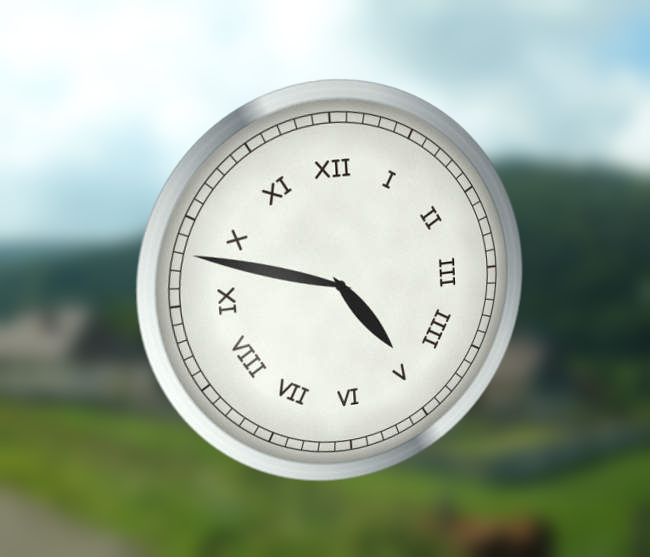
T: 4:48
